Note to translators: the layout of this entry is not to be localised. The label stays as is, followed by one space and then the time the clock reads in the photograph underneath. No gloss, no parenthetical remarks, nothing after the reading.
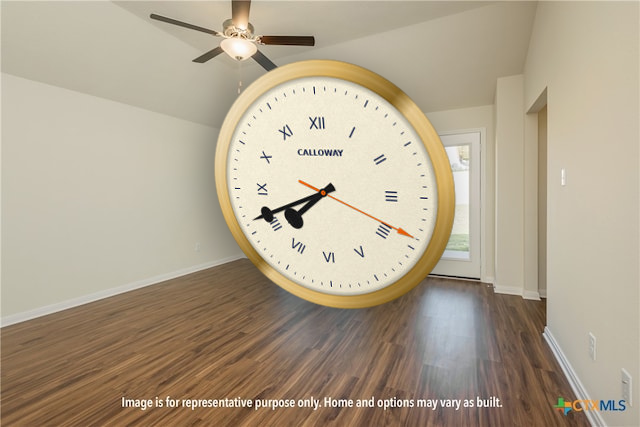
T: 7:41:19
